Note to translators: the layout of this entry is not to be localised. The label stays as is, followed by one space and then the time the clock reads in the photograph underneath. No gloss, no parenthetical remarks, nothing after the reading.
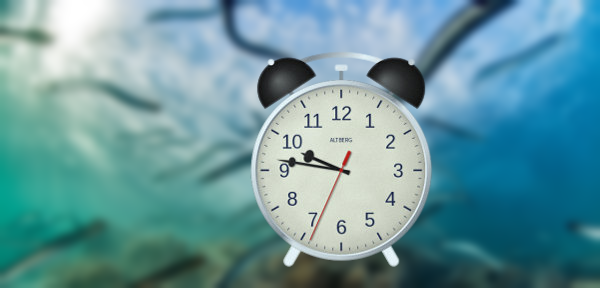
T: 9:46:34
